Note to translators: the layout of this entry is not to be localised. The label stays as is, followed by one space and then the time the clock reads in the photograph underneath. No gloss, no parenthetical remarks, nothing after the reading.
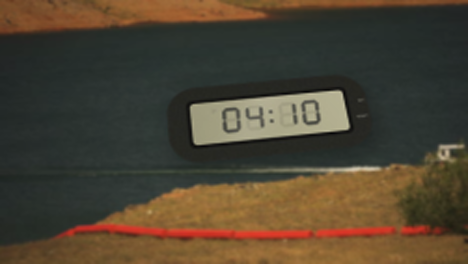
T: 4:10
